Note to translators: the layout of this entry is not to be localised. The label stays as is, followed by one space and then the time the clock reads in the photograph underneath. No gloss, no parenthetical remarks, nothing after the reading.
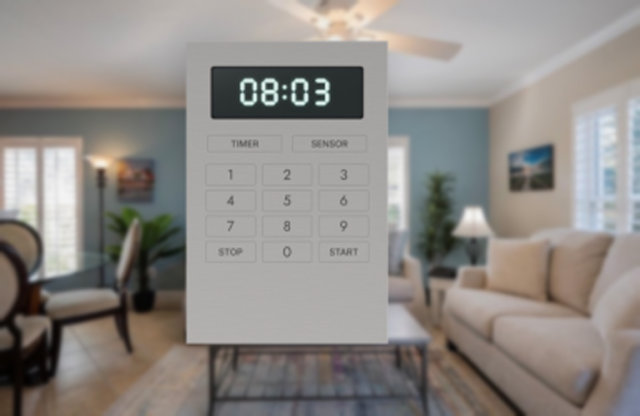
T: 8:03
